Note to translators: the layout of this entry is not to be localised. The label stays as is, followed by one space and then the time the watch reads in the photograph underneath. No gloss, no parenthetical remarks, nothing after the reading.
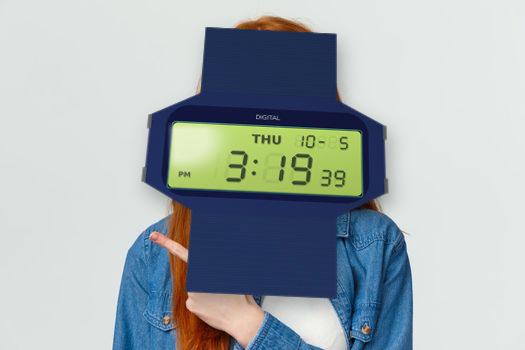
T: 3:19:39
